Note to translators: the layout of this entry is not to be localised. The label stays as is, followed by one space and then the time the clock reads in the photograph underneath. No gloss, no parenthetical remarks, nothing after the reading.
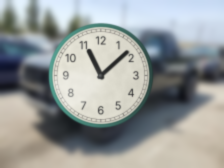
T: 11:08
